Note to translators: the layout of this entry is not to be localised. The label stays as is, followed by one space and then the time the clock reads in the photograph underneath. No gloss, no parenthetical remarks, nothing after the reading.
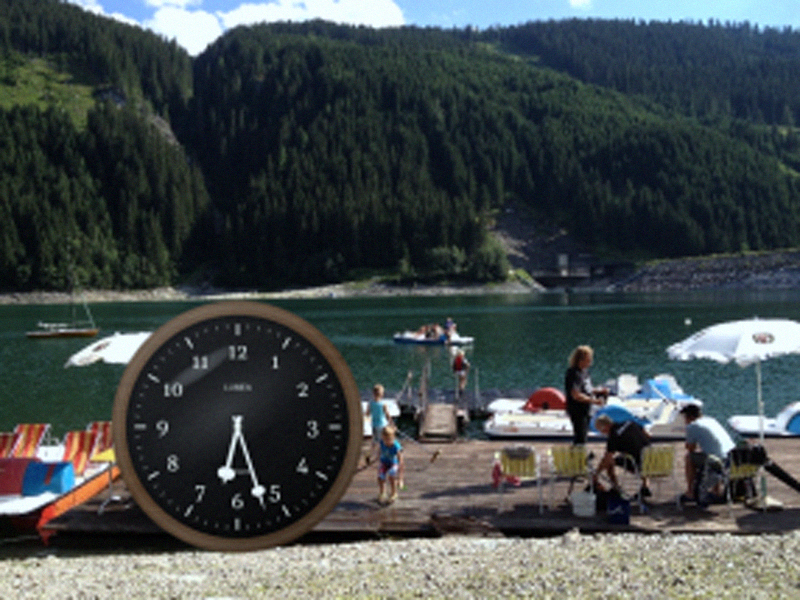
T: 6:27
